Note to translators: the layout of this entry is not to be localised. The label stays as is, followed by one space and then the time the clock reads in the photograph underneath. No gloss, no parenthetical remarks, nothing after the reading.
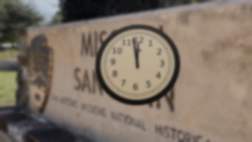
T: 11:58
